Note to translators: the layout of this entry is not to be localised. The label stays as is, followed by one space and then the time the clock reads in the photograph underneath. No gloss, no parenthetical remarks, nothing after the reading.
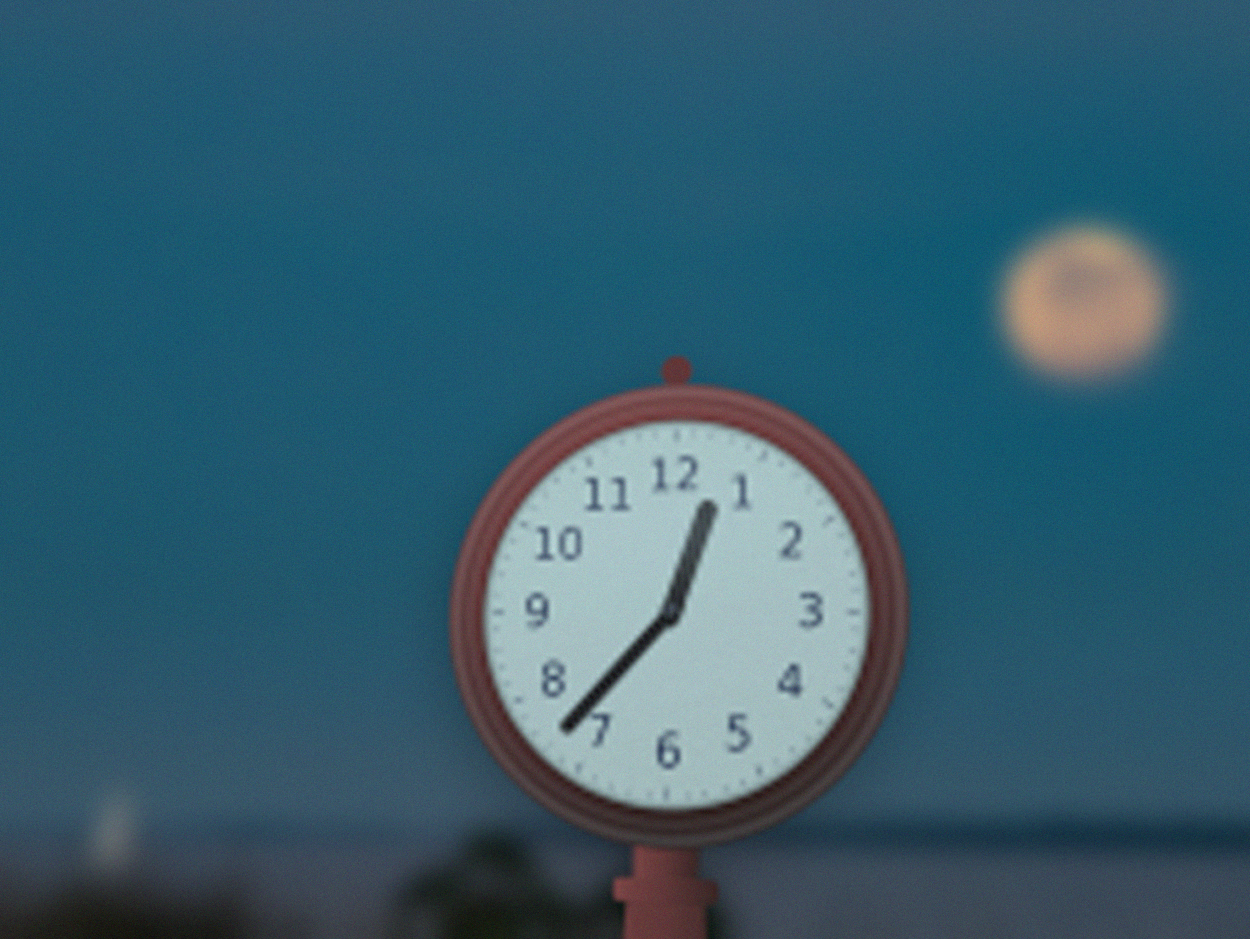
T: 12:37
